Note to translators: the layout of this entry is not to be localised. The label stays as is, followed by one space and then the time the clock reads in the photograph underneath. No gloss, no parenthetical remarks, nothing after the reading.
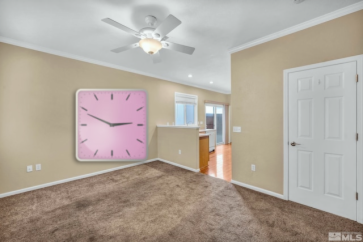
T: 2:49
